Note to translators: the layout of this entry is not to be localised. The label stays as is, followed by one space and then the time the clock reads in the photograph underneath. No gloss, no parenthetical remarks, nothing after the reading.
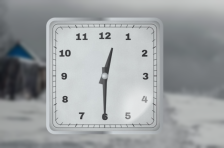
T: 12:30
